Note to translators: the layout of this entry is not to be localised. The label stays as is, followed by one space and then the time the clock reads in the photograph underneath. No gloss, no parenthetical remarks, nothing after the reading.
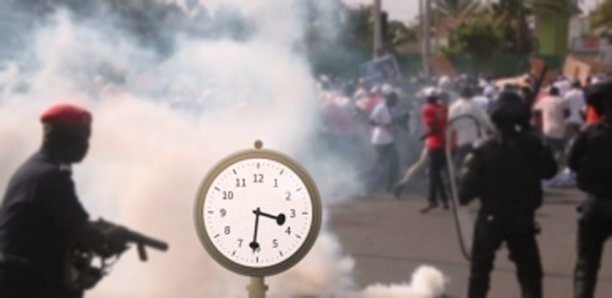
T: 3:31
